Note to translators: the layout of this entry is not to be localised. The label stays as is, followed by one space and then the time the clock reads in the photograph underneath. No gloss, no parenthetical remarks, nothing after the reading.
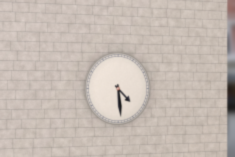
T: 4:29
